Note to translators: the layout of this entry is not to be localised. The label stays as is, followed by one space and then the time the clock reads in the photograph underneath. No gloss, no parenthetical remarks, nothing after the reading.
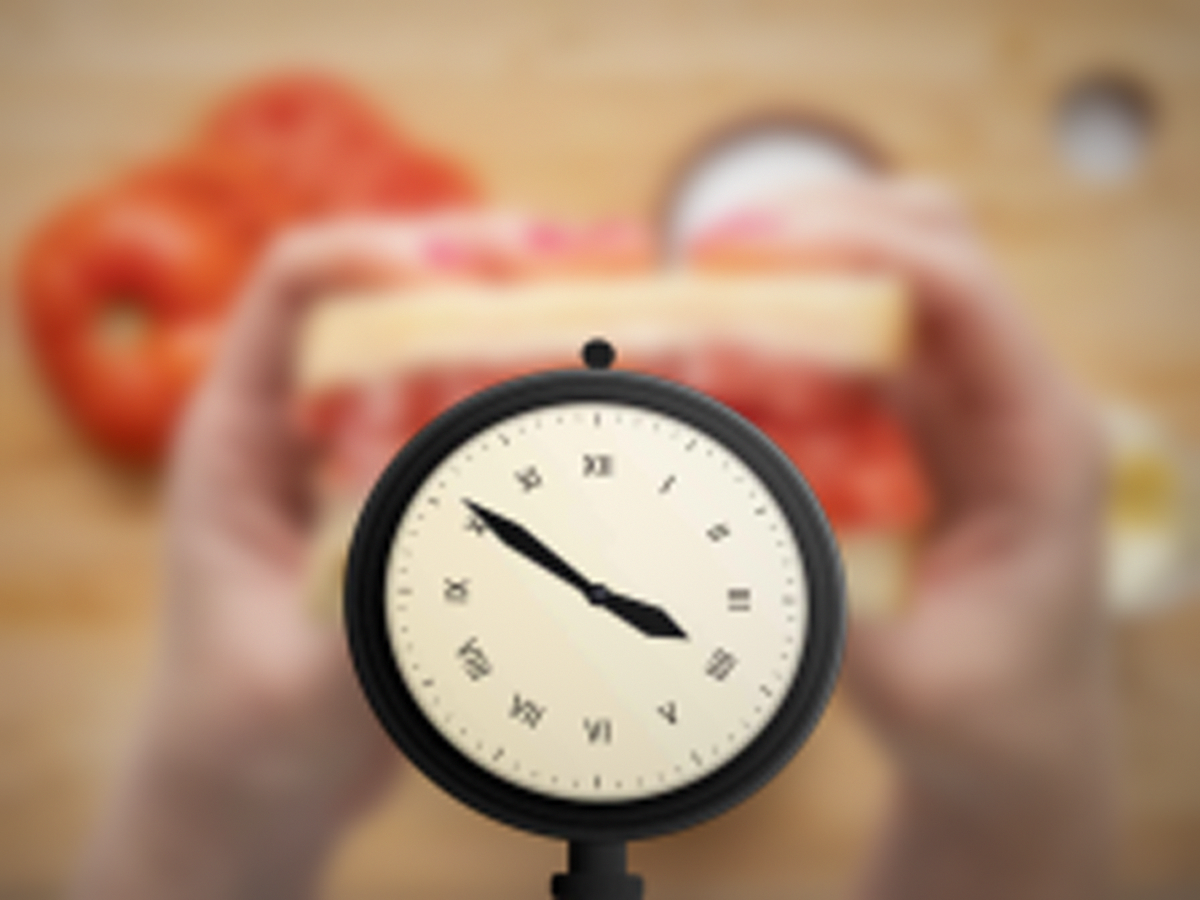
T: 3:51
